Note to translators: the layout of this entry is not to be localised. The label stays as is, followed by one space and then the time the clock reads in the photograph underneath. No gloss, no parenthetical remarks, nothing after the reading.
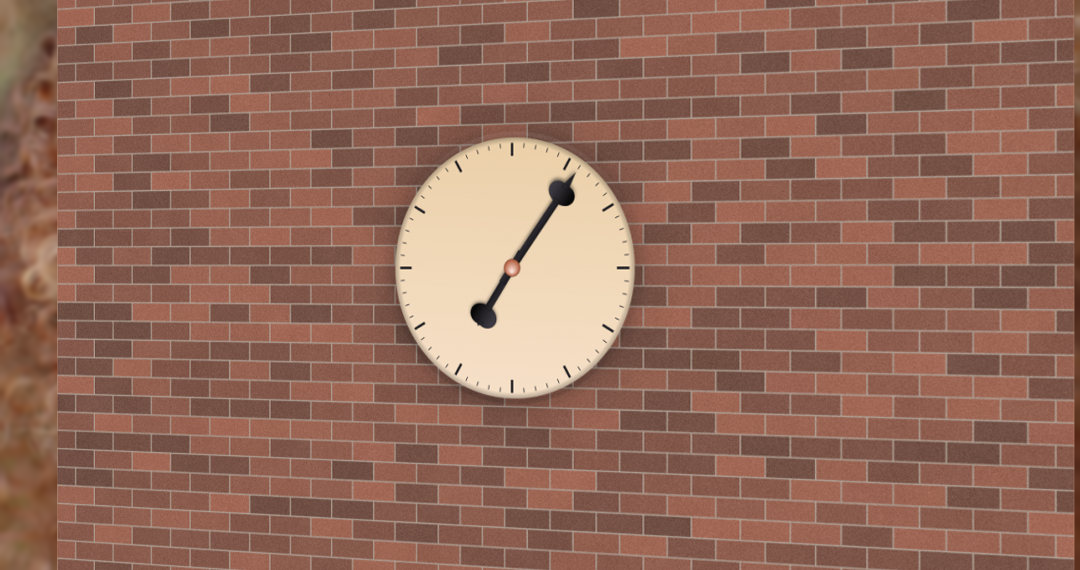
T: 7:06
